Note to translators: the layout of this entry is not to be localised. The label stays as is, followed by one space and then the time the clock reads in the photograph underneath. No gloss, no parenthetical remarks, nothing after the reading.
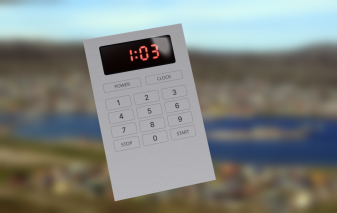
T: 1:03
